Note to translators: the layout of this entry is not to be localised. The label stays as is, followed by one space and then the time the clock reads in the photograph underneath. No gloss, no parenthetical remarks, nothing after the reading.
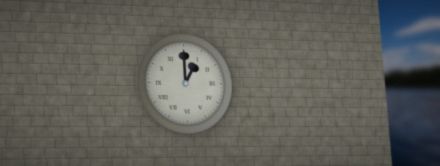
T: 1:00
